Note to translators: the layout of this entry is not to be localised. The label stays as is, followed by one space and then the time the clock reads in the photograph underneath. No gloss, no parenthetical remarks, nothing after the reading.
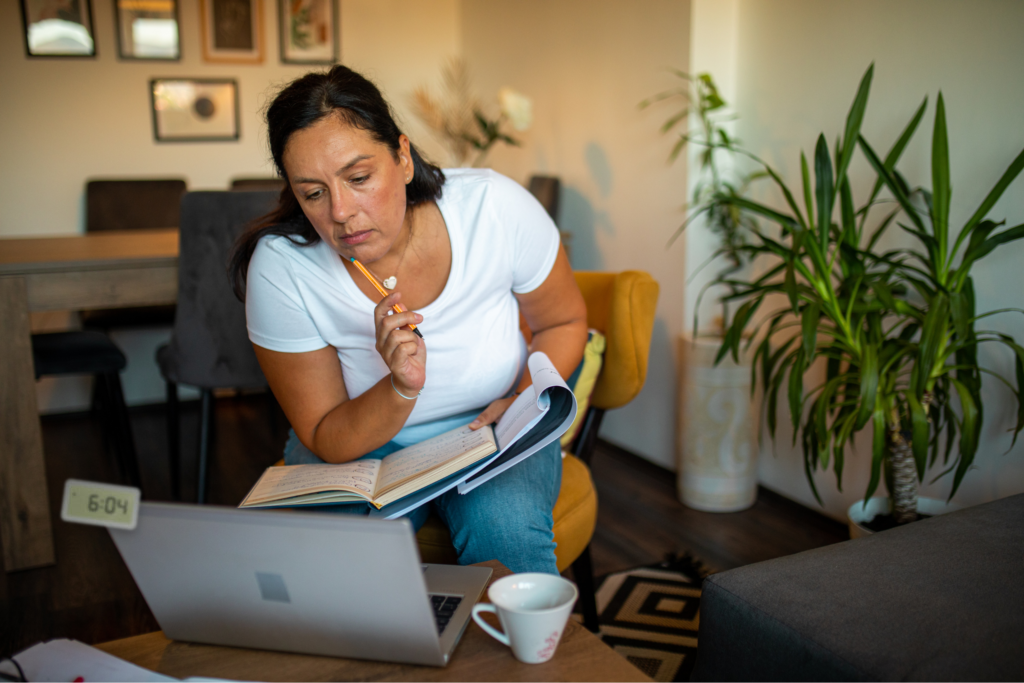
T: 6:04
